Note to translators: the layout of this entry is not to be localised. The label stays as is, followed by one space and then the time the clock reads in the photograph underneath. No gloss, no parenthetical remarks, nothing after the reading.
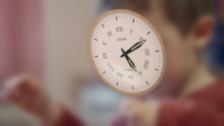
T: 5:11
